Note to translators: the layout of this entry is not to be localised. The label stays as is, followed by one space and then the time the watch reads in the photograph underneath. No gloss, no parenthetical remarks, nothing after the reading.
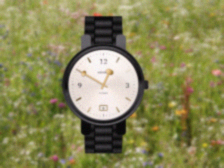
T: 12:50
